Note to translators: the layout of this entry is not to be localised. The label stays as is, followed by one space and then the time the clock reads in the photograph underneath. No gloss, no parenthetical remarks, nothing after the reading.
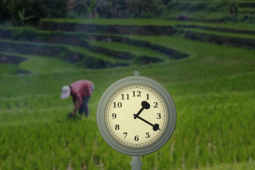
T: 1:20
